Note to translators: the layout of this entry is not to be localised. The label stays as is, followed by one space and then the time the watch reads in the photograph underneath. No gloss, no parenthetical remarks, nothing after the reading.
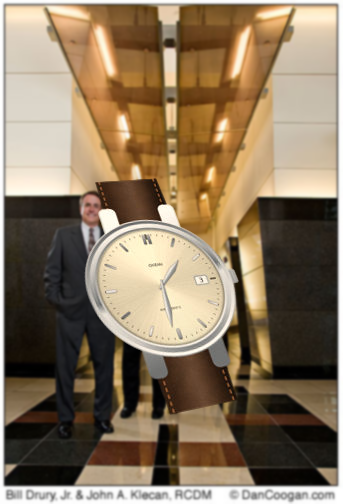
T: 1:31
